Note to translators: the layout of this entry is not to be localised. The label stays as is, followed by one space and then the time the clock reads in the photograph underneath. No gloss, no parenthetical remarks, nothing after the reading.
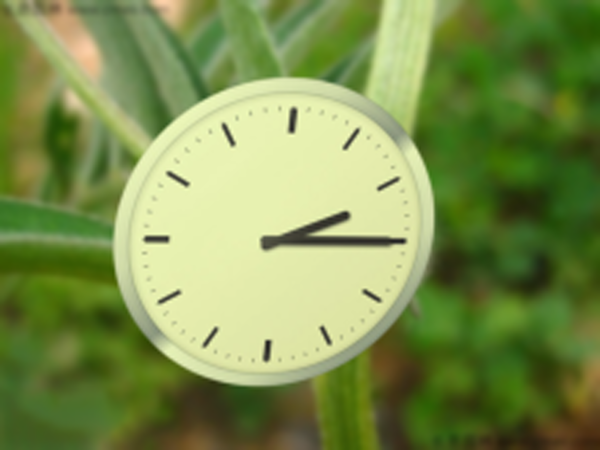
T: 2:15
